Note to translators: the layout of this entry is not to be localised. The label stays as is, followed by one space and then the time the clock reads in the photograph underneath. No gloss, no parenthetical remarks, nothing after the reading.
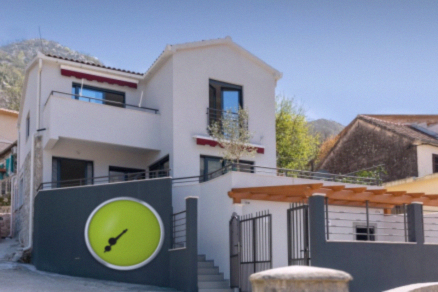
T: 7:37
